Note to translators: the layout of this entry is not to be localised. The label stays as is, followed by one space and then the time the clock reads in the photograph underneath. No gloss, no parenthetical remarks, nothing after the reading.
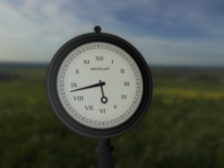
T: 5:43
